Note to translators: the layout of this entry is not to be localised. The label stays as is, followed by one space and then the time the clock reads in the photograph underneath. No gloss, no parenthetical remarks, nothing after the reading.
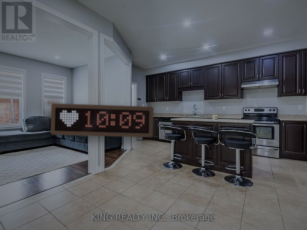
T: 10:09
